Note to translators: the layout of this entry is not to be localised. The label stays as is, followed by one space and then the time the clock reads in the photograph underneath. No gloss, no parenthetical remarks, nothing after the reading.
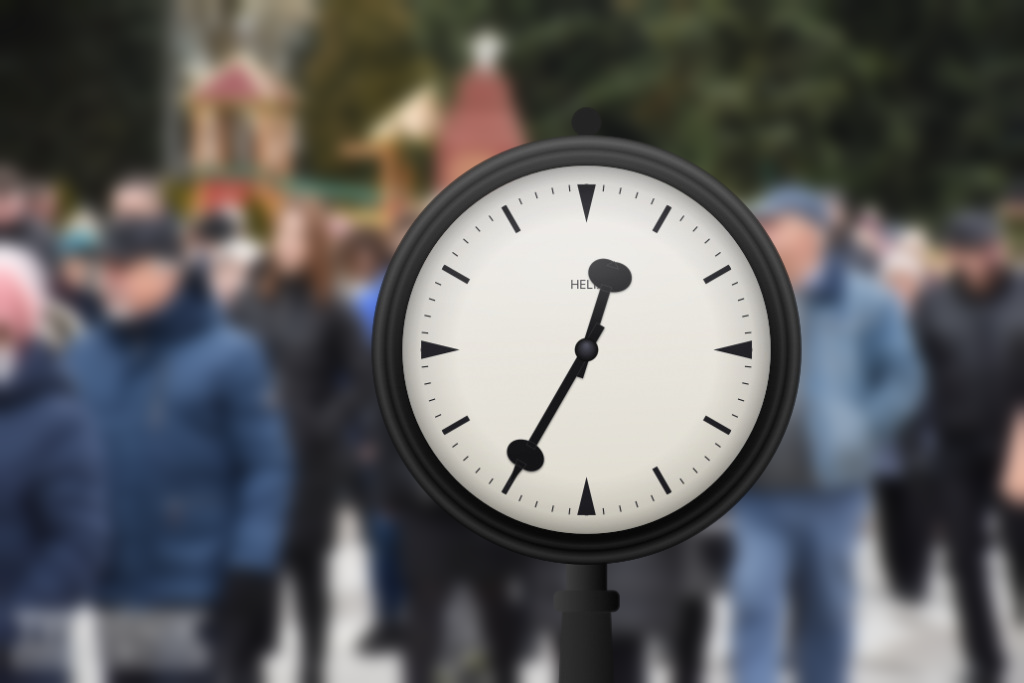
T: 12:35
